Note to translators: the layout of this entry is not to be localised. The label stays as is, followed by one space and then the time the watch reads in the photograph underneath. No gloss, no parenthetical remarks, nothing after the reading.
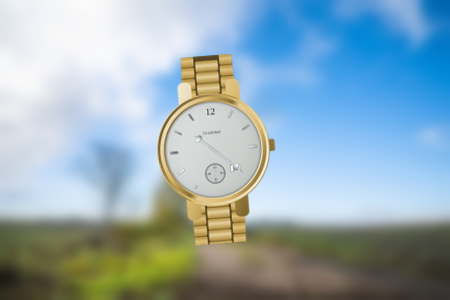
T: 10:22
